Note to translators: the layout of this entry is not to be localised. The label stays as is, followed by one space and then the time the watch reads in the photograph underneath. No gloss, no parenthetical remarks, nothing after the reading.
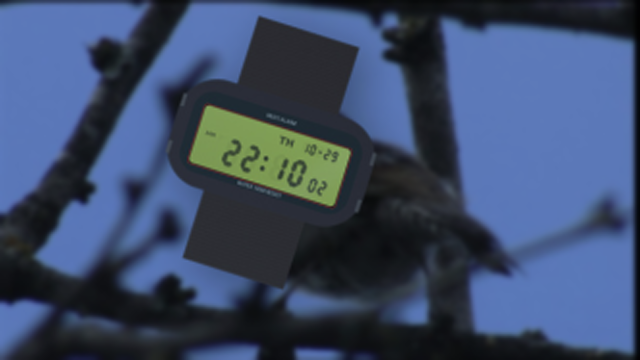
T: 22:10:02
